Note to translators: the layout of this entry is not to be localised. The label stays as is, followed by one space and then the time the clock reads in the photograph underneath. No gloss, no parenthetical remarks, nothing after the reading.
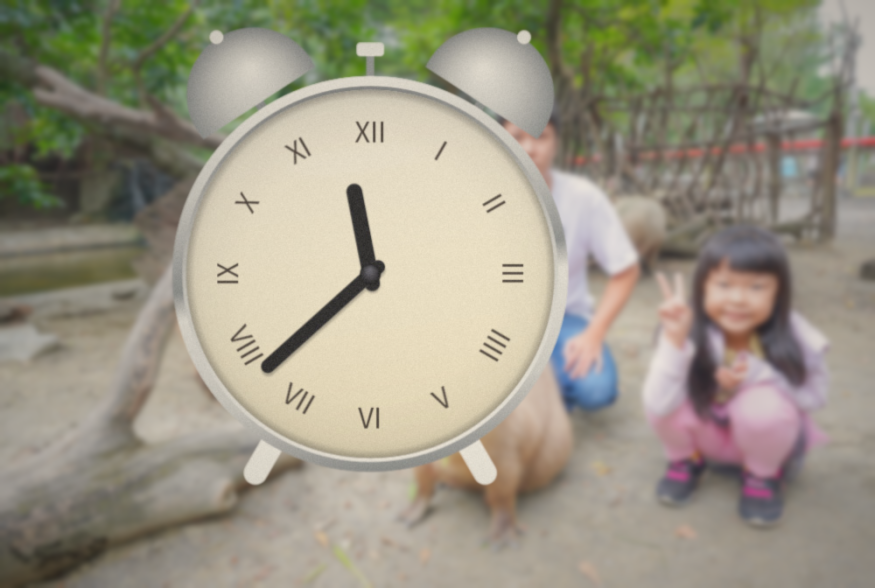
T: 11:38
